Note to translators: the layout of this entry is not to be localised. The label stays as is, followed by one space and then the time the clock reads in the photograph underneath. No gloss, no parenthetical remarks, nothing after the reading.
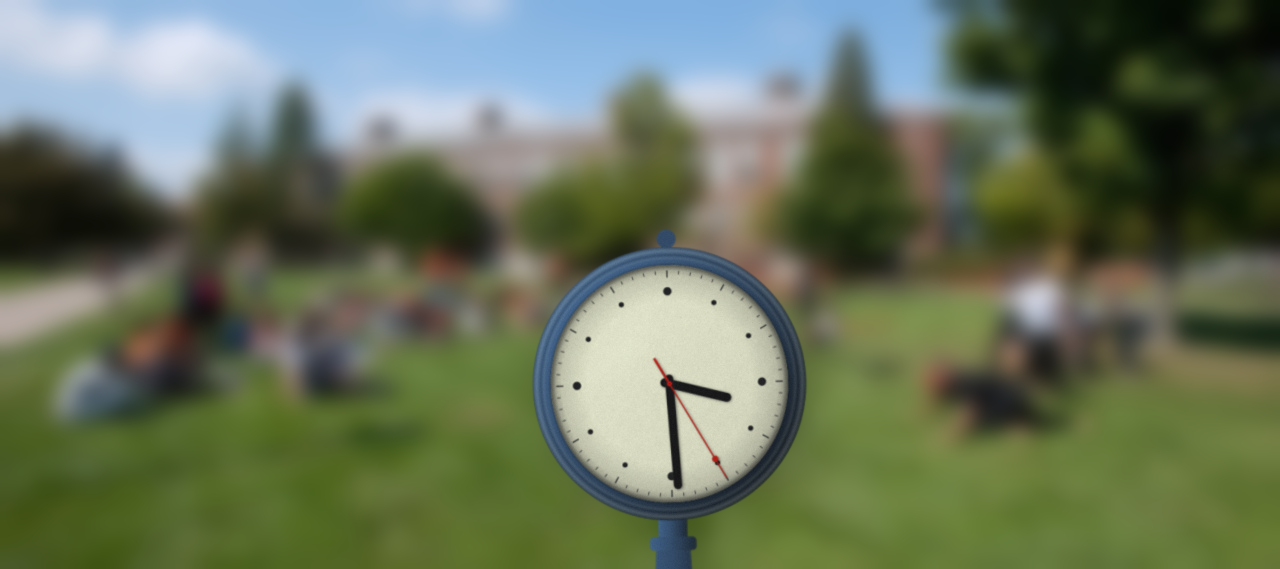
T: 3:29:25
